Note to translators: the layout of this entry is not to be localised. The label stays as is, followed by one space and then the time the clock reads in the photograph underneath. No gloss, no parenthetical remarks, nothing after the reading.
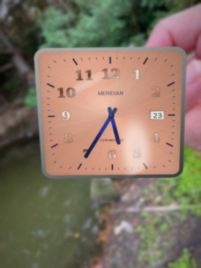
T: 5:35
